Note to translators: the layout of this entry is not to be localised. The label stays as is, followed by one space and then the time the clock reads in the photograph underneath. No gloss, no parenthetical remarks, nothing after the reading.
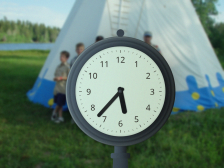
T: 5:37
